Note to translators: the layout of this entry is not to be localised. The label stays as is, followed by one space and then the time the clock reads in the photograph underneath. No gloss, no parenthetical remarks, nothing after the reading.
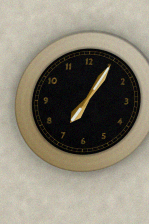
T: 7:05
